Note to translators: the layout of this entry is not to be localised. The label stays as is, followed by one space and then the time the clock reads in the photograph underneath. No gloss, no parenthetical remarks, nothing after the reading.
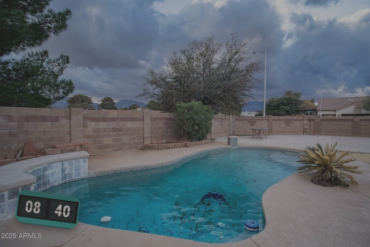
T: 8:40
